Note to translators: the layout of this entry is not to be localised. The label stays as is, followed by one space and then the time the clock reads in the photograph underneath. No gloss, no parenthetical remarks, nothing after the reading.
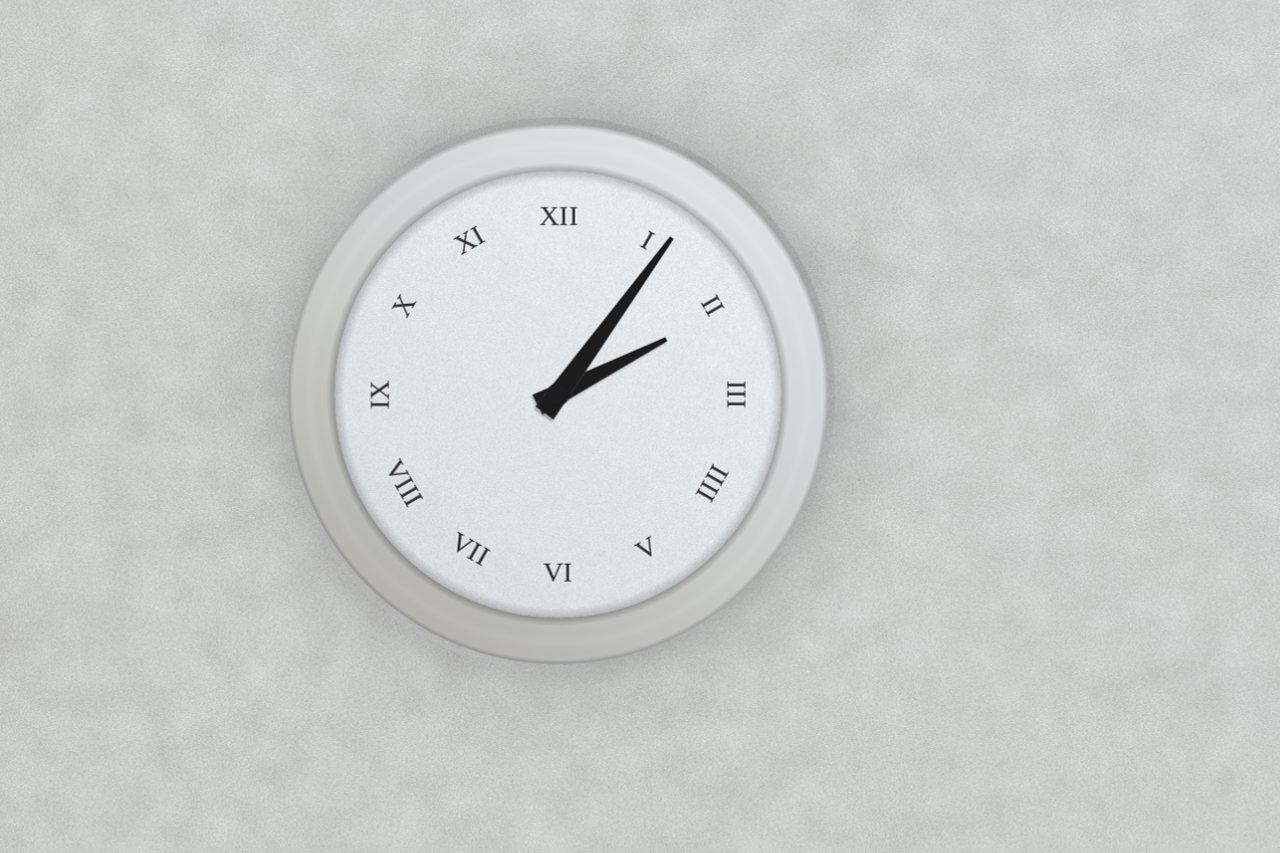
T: 2:06
